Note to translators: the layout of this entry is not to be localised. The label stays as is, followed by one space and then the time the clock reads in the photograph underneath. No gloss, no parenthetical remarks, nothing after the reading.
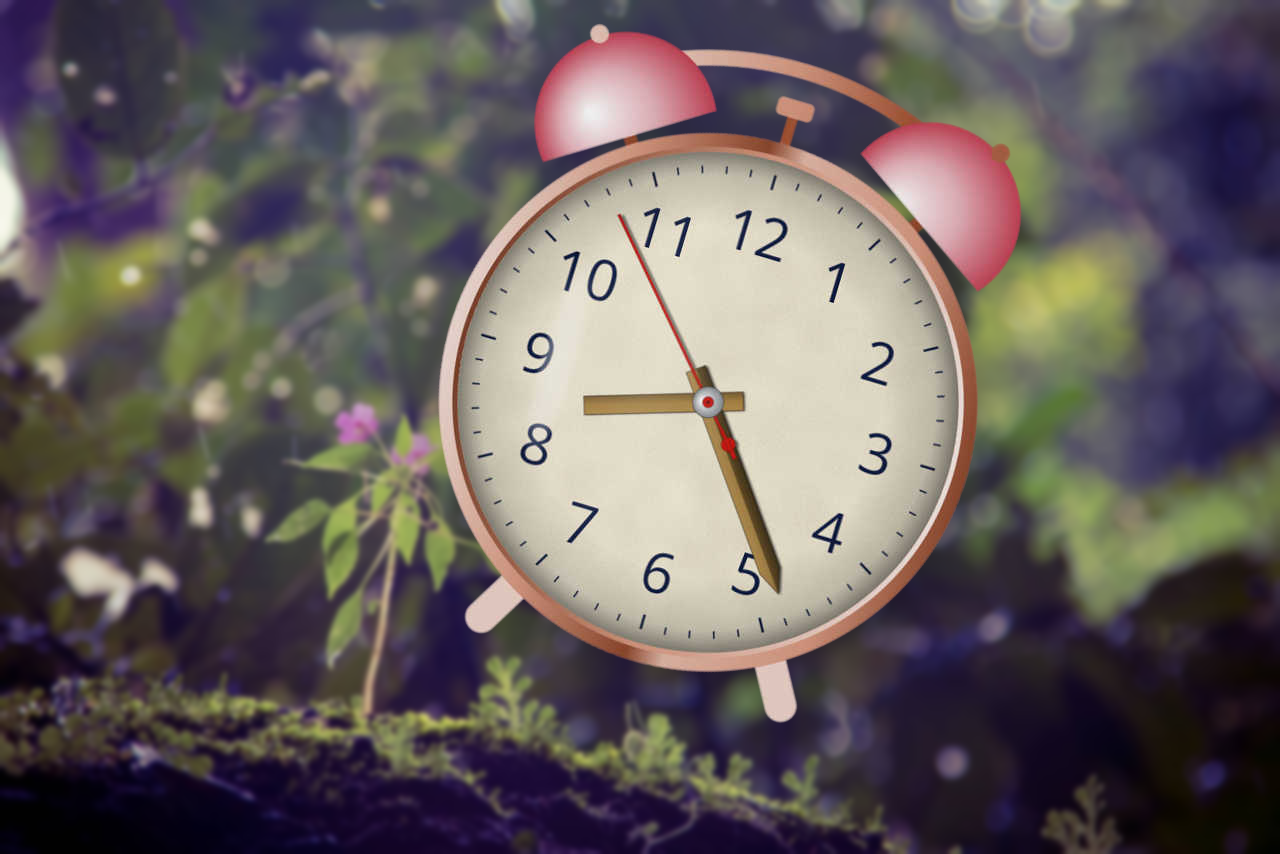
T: 8:23:53
